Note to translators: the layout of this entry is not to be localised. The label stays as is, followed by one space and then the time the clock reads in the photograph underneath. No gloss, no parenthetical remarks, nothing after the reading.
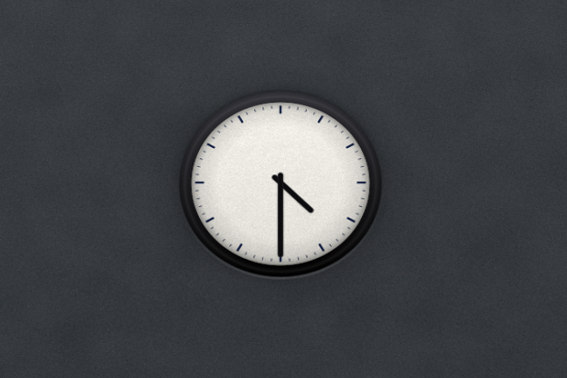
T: 4:30
